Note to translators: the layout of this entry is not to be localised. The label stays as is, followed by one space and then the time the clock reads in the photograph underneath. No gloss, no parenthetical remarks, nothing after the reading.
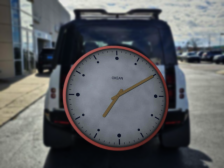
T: 7:10
